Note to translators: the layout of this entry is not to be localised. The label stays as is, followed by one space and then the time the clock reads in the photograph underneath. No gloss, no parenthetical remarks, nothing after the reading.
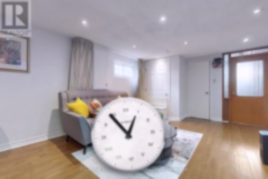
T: 12:54
